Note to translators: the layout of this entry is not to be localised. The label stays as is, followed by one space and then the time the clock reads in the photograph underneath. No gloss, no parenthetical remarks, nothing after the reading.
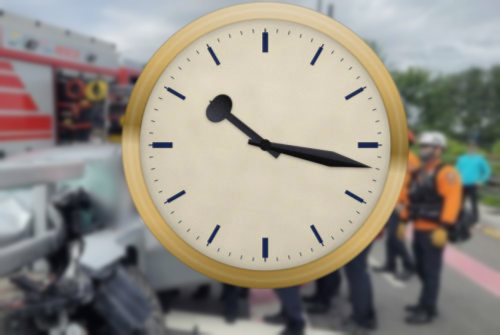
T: 10:17
